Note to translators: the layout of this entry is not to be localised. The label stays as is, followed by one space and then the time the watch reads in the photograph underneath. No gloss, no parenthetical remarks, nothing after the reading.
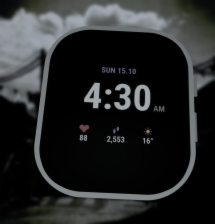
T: 4:30
